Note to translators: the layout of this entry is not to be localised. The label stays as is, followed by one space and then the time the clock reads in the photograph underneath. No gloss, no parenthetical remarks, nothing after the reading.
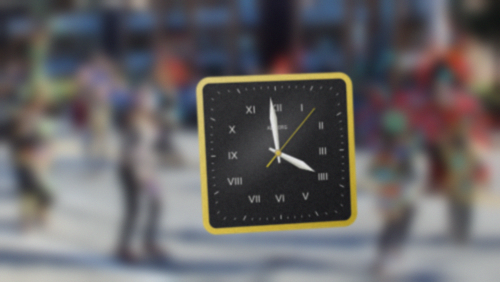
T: 3:59:07
